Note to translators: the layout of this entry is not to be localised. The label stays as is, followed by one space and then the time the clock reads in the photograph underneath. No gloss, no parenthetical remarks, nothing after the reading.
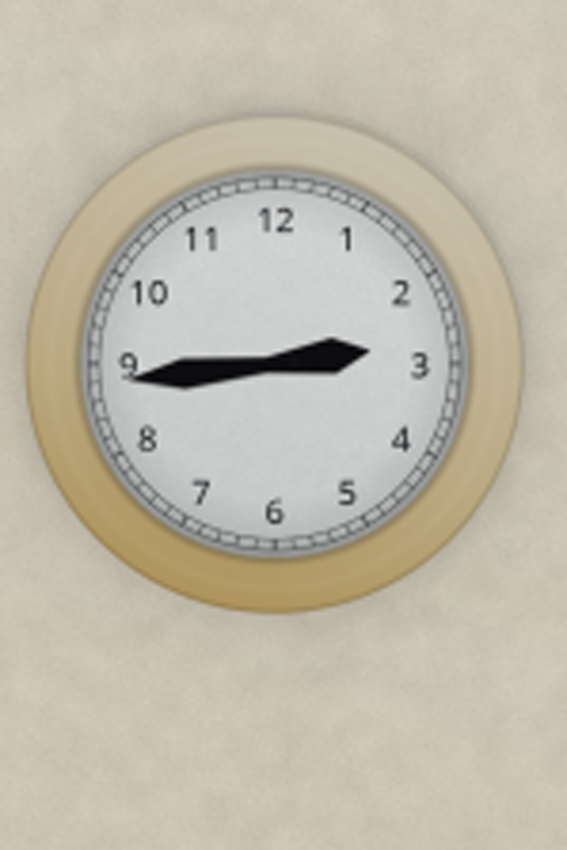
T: 2:44
